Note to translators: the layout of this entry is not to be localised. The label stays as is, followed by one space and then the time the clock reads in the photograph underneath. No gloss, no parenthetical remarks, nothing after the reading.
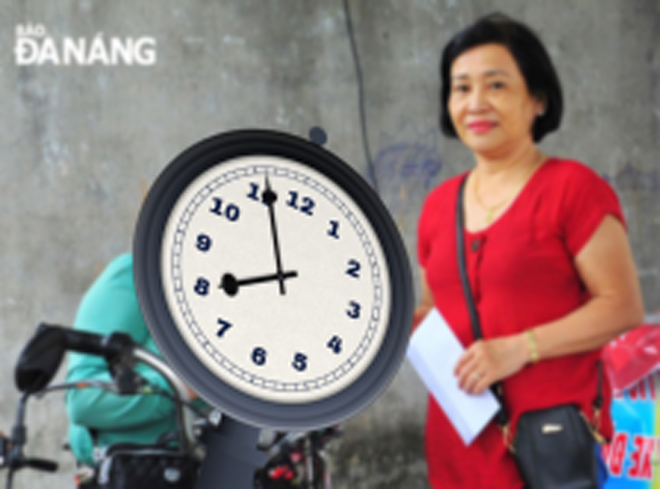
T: 7:56
